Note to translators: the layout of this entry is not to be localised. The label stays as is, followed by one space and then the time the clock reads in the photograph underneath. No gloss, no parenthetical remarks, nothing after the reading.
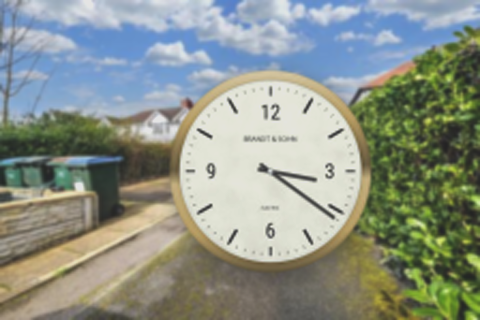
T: 3:21
